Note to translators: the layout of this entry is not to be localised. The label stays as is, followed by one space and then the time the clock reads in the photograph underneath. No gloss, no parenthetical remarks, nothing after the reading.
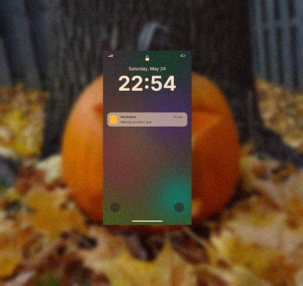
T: 22:54
